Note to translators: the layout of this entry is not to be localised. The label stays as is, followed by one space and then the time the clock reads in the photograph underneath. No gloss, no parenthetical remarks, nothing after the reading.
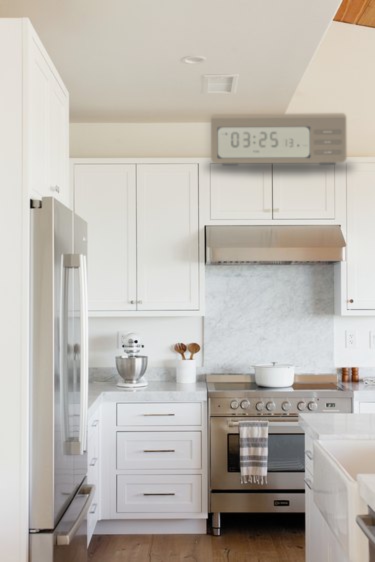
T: 3:25
